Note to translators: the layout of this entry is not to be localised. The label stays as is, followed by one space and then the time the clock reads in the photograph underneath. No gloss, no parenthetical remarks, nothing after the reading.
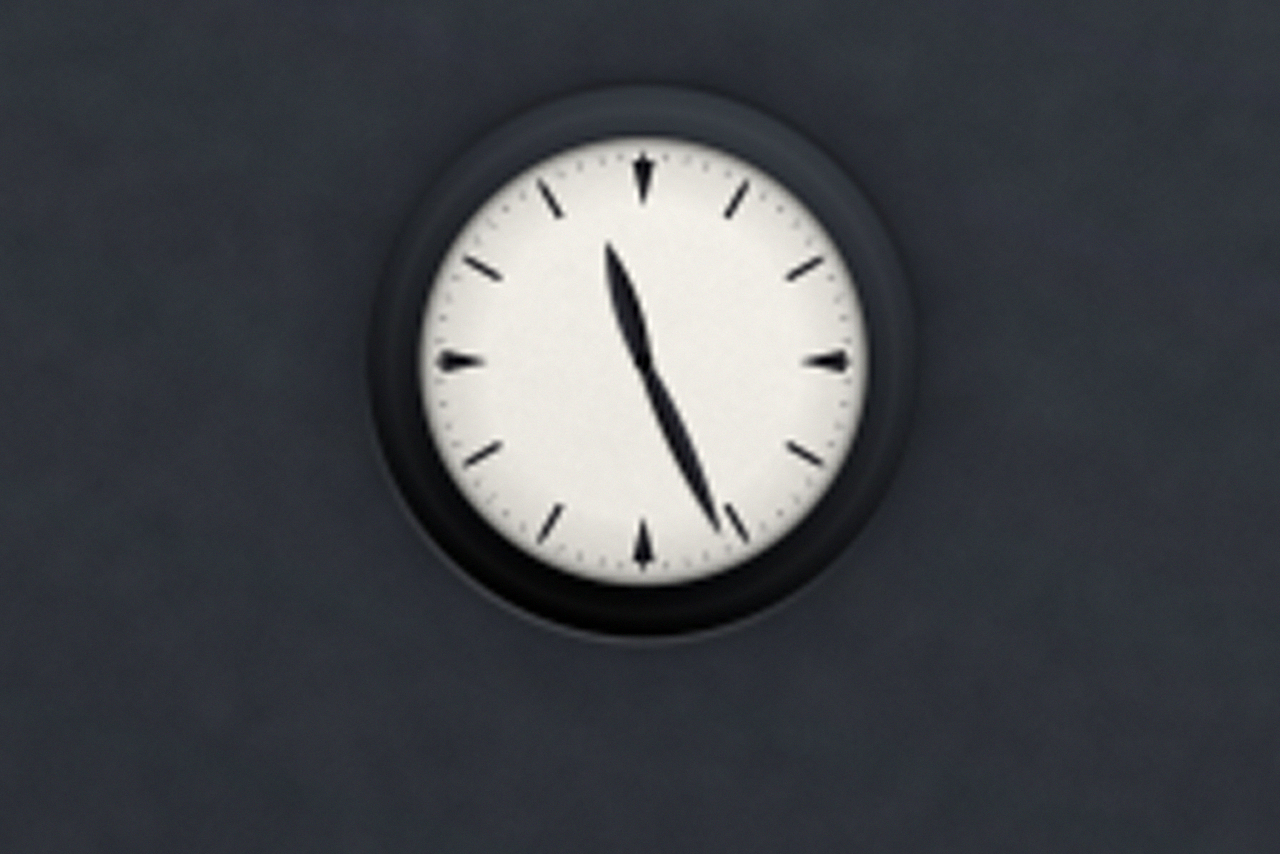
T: 11:26
